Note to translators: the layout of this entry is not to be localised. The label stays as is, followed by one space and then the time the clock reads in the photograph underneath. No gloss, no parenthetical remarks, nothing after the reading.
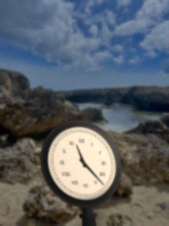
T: 11:23
